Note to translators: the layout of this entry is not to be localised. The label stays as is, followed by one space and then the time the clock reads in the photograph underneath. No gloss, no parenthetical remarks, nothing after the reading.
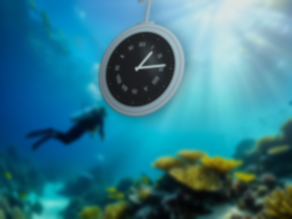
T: 1:14
